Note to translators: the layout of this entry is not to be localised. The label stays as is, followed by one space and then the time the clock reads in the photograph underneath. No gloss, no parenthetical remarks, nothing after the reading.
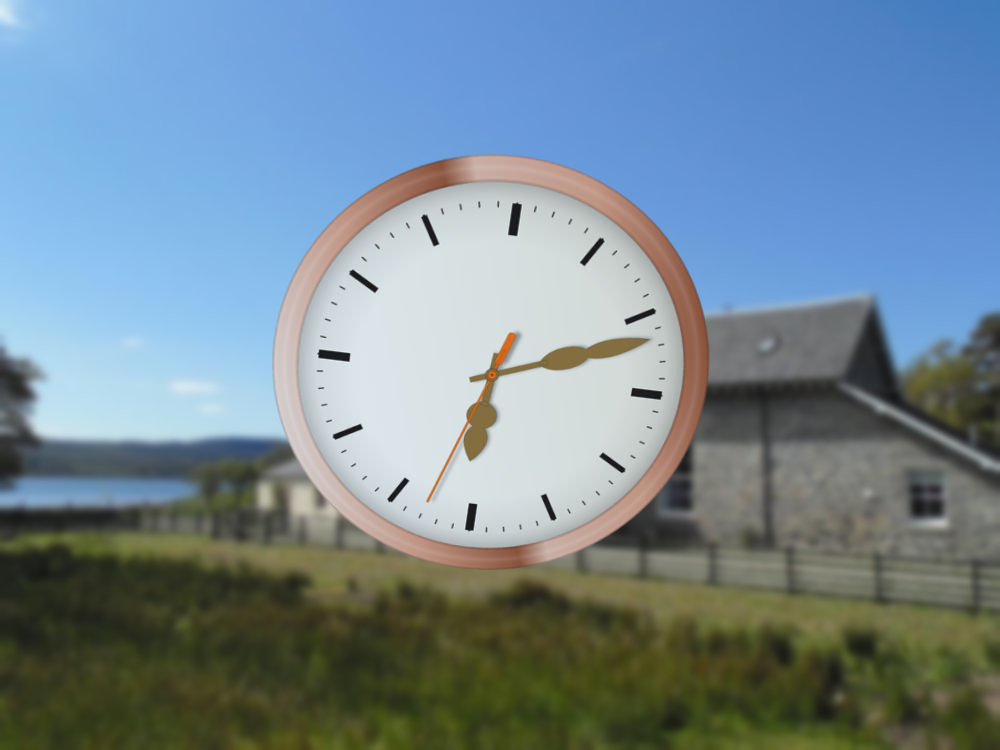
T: 6:11:33
